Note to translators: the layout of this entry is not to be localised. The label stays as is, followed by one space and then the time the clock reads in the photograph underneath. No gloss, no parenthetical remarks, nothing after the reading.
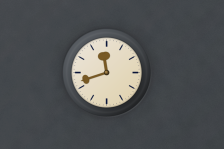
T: 11:42
